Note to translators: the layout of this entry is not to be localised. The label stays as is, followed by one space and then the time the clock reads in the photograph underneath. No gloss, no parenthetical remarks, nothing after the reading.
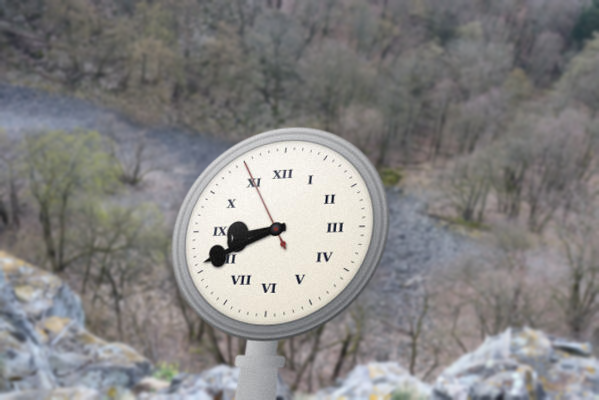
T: 8:40:55
